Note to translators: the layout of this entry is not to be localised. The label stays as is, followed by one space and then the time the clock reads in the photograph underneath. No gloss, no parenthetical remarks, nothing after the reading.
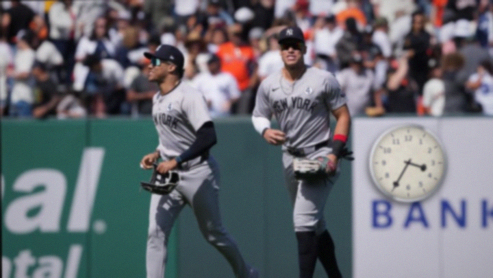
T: 3:35
